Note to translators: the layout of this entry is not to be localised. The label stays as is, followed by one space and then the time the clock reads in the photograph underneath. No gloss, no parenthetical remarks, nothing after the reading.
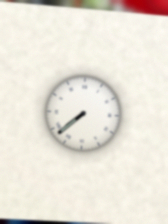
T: 7:38
